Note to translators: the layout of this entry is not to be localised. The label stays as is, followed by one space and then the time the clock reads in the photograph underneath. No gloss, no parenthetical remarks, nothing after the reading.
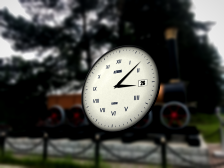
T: 3:08
